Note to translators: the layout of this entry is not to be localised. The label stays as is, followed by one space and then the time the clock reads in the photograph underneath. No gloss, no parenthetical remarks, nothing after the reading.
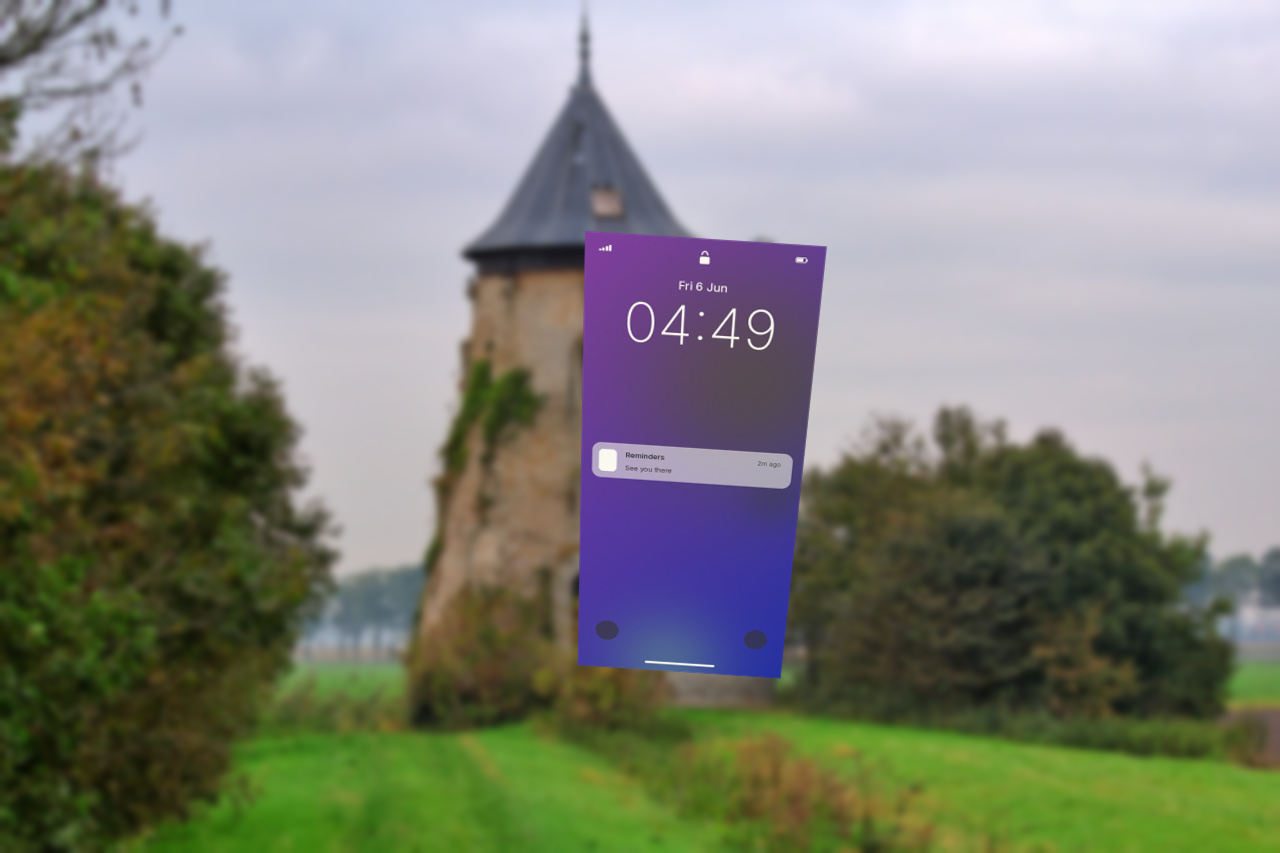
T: 4:49
